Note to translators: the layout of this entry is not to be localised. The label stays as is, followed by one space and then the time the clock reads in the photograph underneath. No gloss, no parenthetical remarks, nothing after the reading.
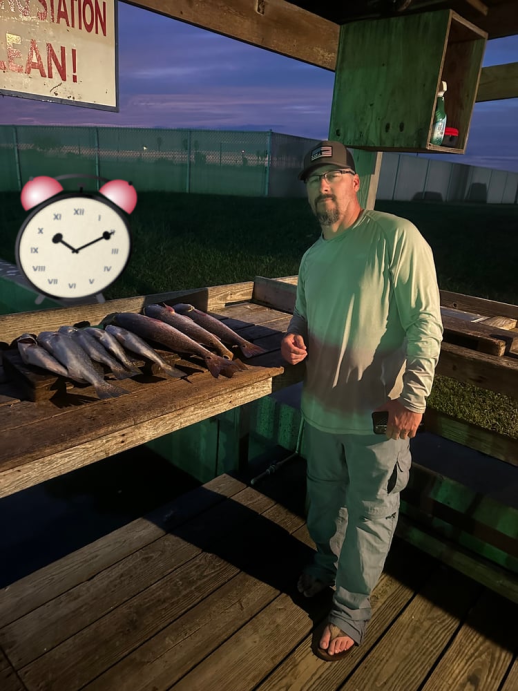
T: 10:10
